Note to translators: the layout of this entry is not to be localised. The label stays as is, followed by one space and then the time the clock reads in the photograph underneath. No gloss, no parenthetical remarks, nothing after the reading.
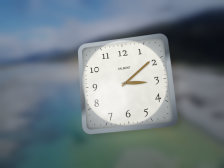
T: 3:09
